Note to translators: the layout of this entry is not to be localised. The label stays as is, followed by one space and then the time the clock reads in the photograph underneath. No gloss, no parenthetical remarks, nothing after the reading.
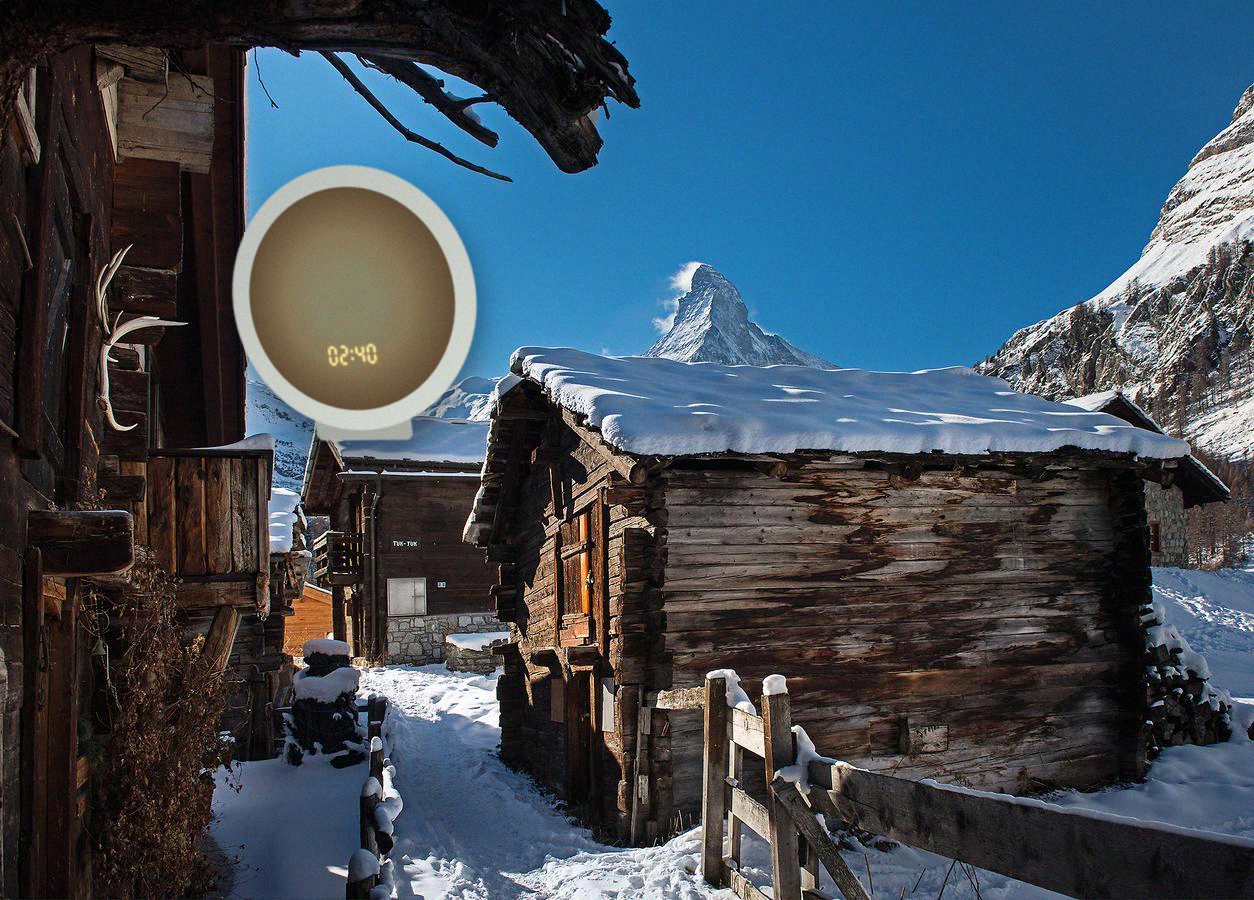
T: 2:40
